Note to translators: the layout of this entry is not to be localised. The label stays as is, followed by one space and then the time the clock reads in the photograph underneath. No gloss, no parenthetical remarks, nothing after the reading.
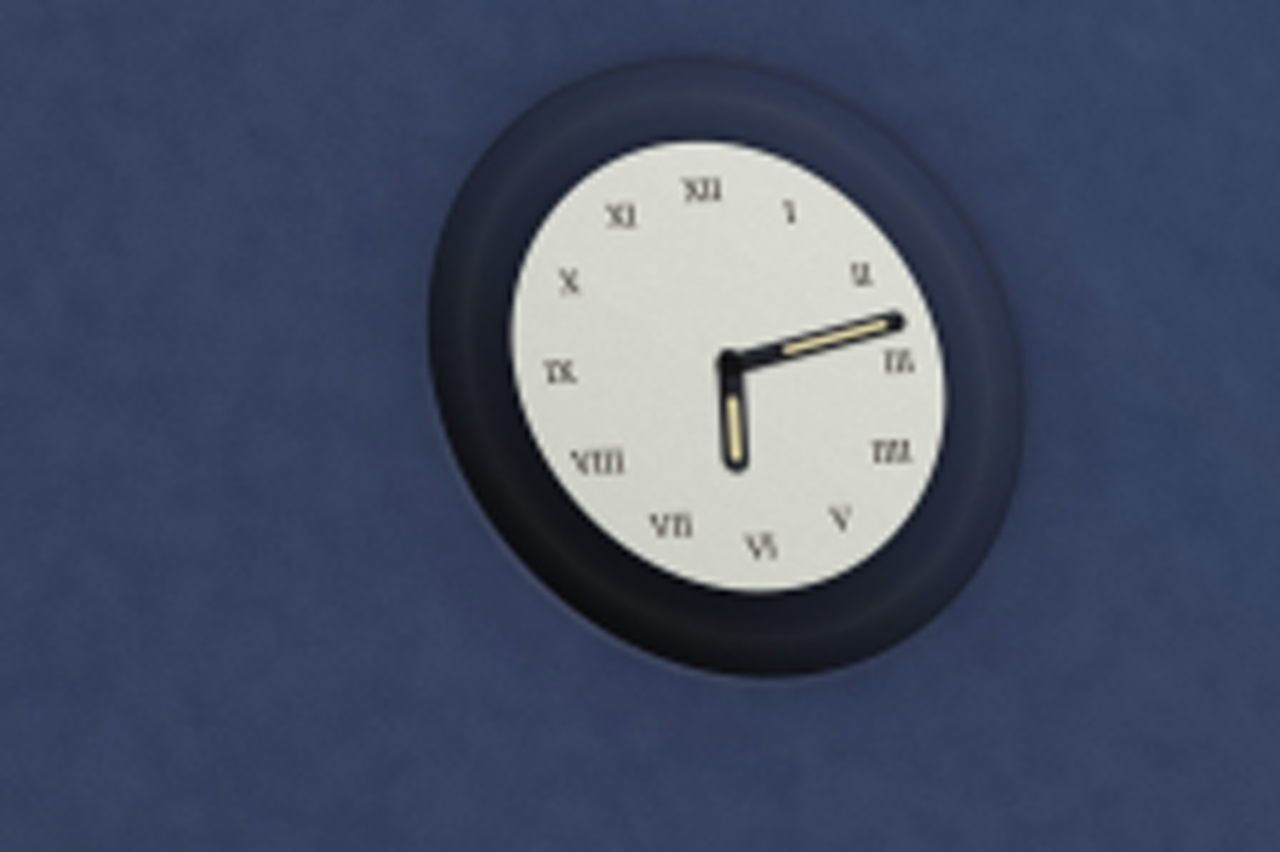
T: 6:13
